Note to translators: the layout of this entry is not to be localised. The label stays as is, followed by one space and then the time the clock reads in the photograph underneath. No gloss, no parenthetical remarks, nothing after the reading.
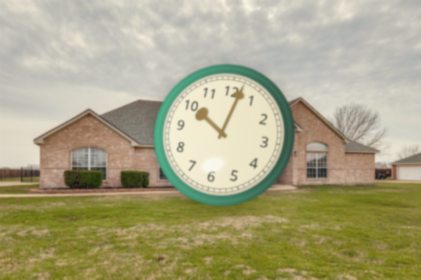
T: 10:02
